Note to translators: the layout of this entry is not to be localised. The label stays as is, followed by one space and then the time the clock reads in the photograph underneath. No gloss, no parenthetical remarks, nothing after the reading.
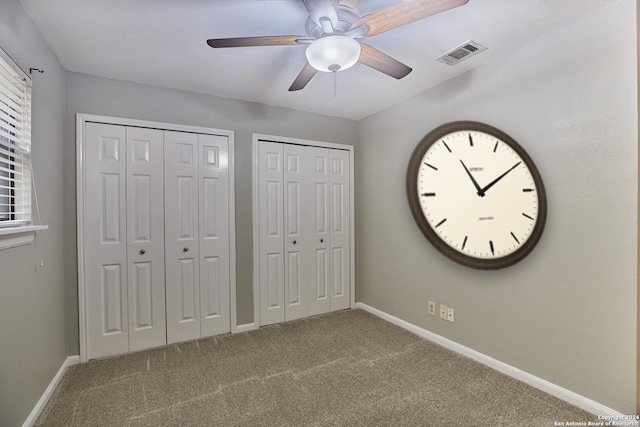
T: 11:10
